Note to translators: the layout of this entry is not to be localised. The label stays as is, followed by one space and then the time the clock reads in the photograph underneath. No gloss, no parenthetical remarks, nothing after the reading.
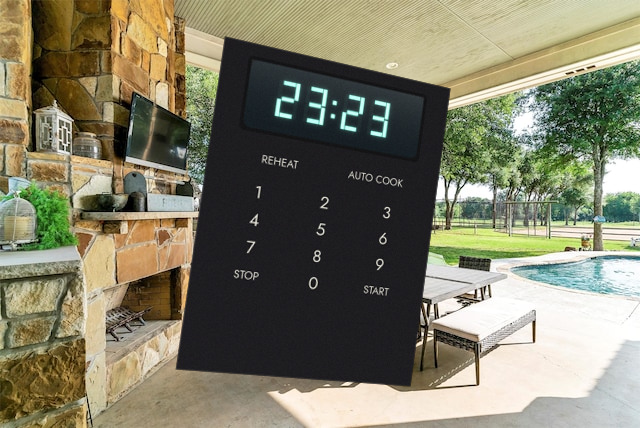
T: 23:23
